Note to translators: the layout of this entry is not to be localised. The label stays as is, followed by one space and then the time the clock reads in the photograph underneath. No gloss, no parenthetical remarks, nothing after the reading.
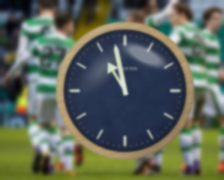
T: 10:58
